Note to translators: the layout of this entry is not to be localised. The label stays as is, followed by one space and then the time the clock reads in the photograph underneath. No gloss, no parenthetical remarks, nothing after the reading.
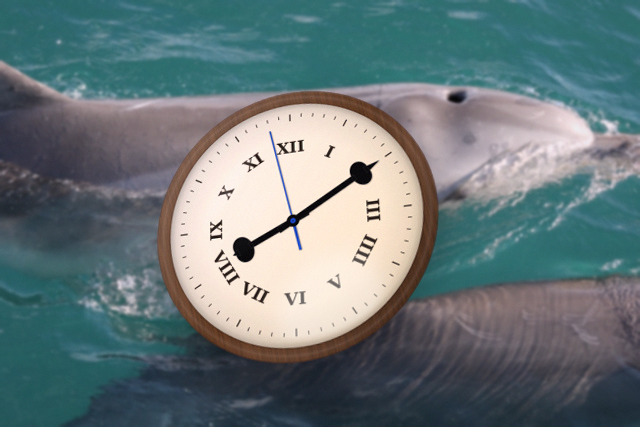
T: 8:09:58
